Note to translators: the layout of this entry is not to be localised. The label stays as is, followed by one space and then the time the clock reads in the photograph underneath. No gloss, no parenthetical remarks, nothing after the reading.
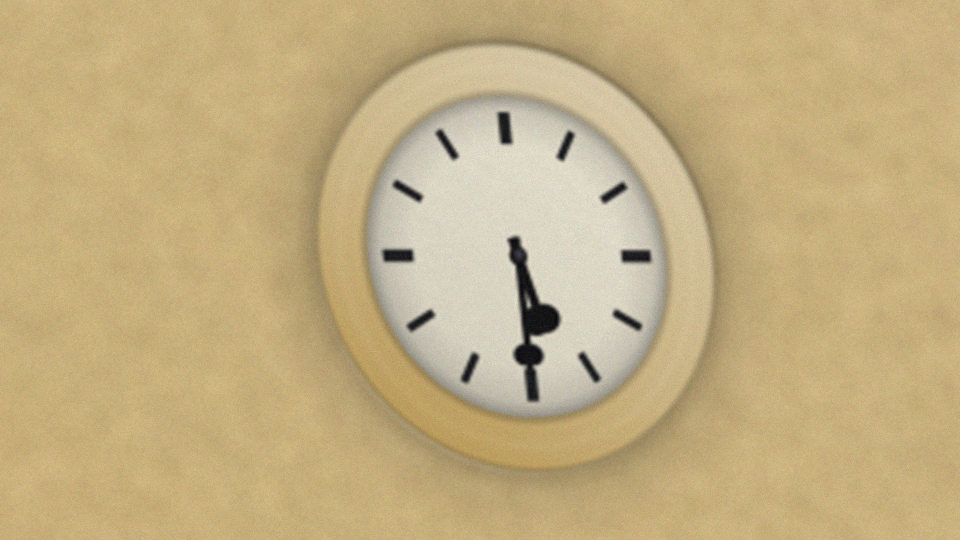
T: 5:30
